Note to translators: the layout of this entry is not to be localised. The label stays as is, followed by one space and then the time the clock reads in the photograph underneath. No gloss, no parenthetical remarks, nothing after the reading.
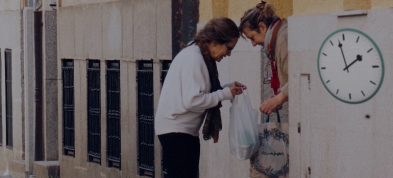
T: 1:58
